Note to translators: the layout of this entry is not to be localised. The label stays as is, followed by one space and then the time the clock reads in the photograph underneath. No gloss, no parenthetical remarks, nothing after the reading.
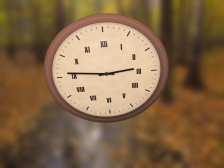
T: 2:46
